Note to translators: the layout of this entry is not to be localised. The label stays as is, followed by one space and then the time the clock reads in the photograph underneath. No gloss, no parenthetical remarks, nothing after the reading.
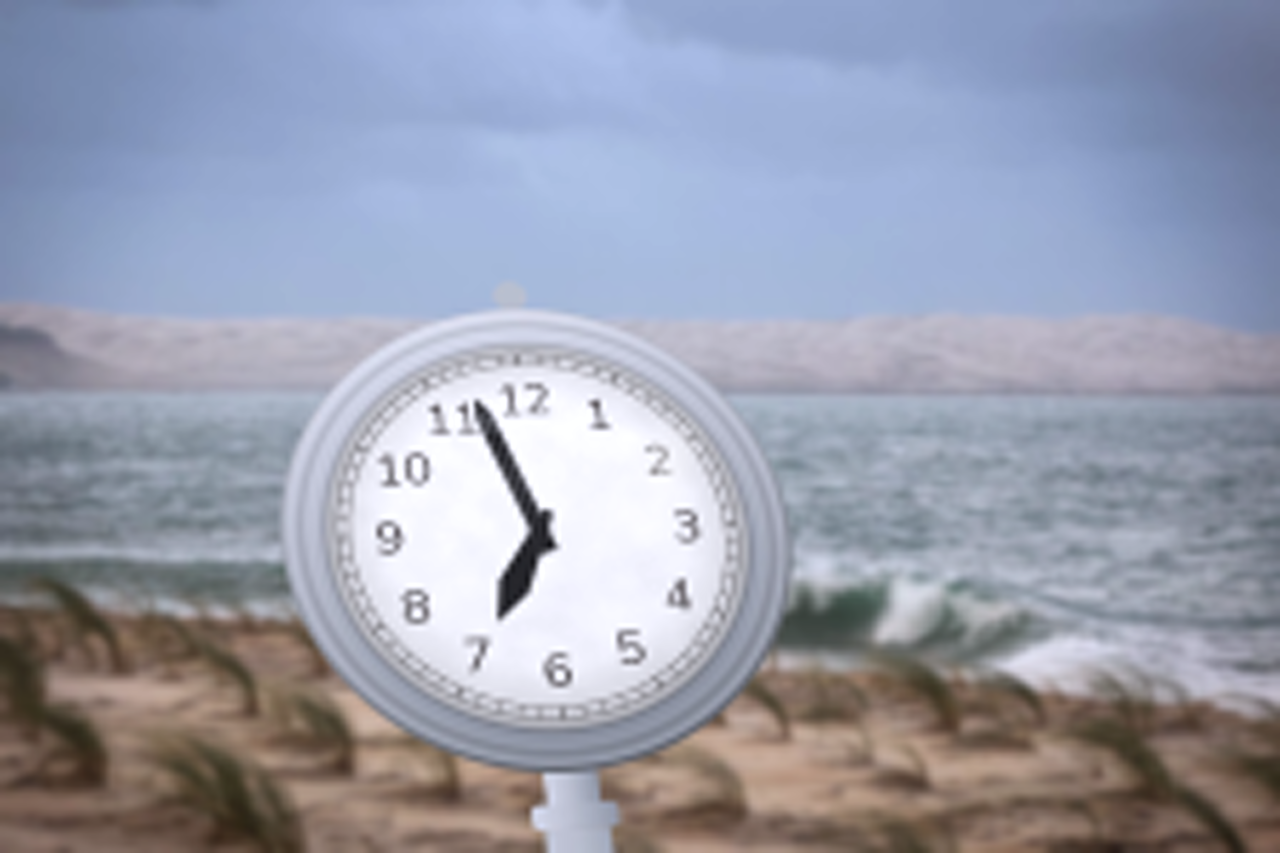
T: 6:57
